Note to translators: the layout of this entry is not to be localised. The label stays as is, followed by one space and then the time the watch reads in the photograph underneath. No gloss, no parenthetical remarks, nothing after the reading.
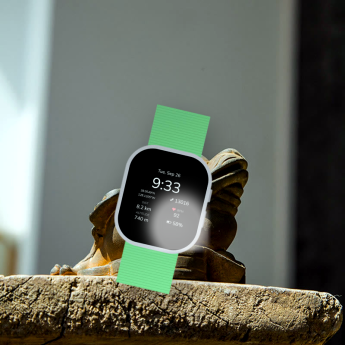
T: 9:33
